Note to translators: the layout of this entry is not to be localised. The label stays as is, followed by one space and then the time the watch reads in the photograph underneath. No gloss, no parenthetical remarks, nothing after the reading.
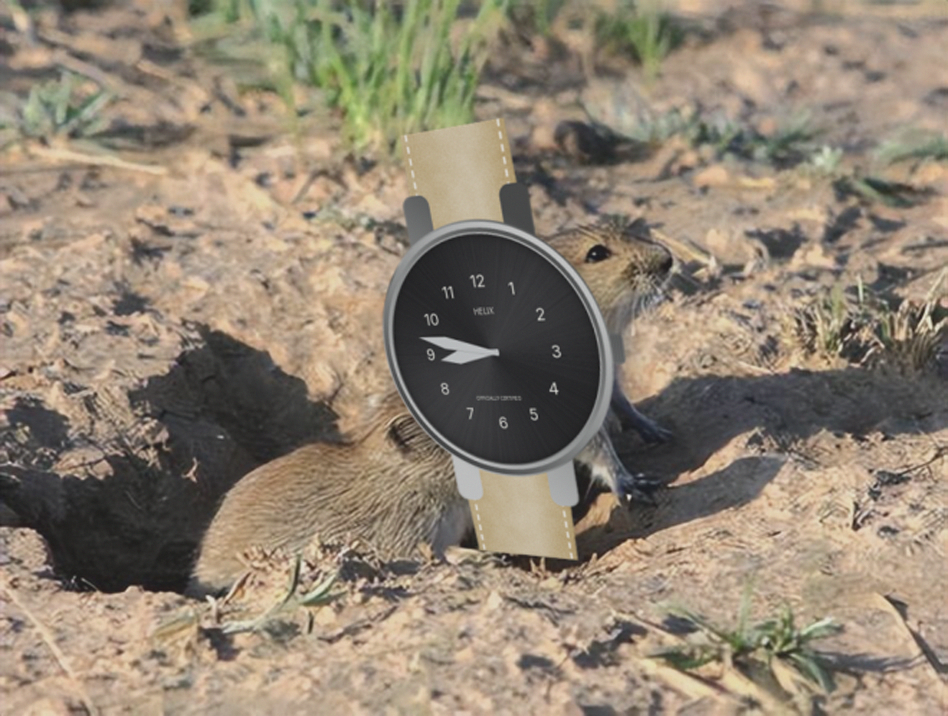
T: 8:47
